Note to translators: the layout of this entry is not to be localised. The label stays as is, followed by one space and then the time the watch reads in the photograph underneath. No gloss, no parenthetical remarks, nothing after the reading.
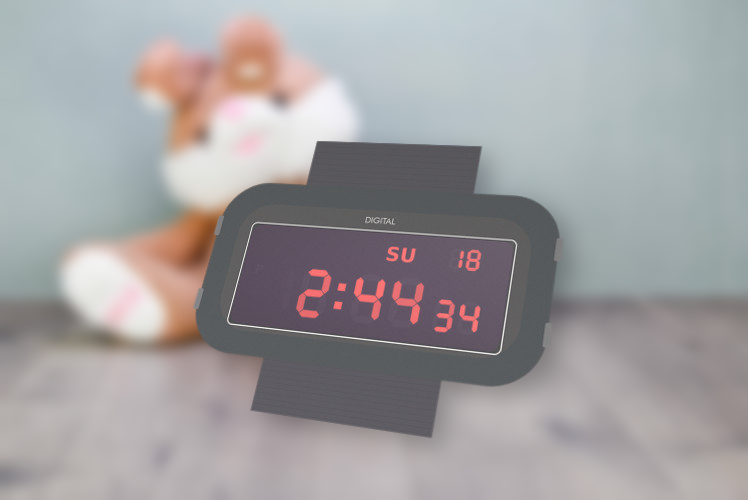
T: 2:44:34
